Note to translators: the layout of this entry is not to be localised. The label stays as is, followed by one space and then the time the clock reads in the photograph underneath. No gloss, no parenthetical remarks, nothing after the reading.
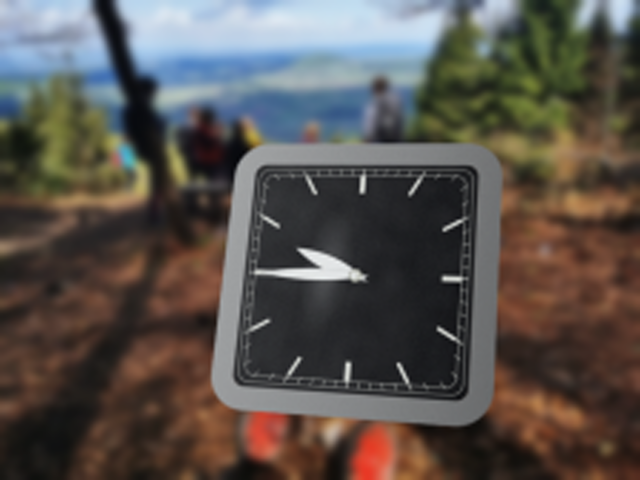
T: 9:45
